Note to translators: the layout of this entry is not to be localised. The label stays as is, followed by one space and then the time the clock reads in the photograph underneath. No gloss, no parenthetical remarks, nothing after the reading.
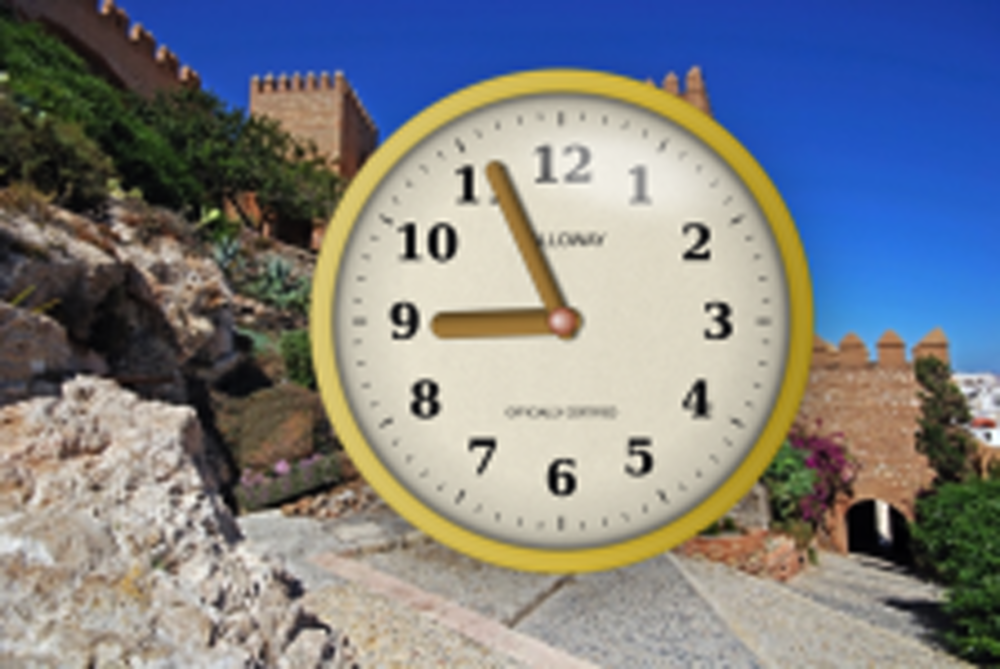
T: 8:56
